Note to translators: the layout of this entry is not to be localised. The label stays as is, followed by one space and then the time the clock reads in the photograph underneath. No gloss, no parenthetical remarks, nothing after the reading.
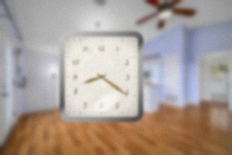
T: 8:21
